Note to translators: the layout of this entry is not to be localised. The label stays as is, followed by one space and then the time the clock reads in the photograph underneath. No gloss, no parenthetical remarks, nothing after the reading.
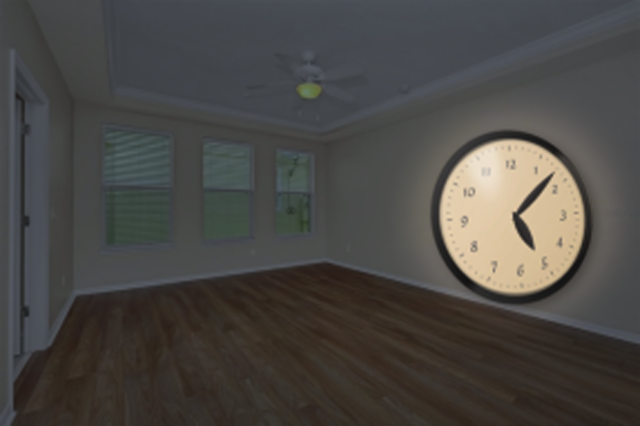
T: 5:08
